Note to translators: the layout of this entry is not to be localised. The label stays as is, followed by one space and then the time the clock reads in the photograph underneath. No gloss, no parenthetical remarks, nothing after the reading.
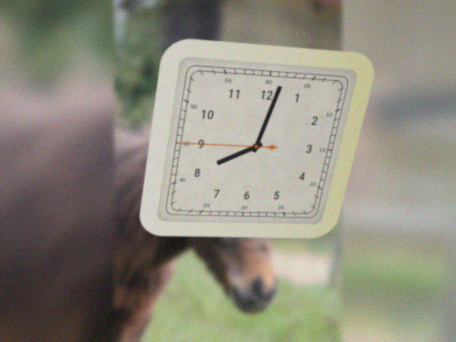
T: 8:01:45
